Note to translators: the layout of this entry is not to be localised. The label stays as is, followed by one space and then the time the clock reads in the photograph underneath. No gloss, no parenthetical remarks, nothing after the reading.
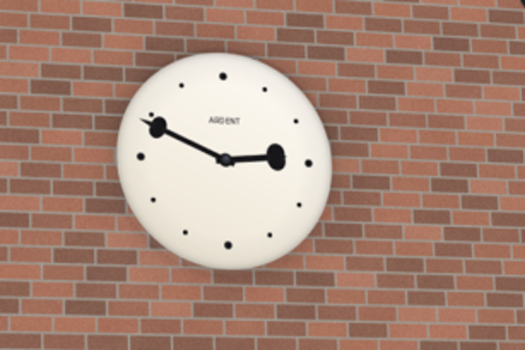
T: 2:49
